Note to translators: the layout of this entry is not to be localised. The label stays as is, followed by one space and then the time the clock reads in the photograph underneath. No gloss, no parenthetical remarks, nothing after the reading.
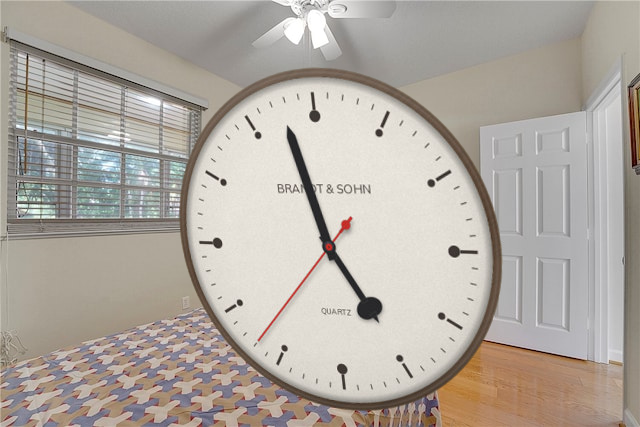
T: 4:57:37
